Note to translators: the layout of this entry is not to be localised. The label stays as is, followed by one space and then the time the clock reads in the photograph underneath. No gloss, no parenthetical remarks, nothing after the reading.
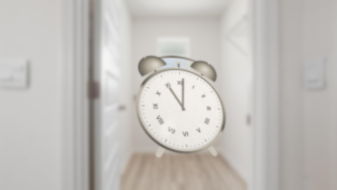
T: 11:01
